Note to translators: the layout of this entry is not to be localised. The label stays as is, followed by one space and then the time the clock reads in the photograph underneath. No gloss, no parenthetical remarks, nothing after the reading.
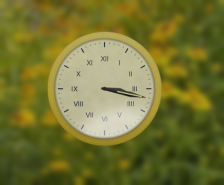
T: 3:17
